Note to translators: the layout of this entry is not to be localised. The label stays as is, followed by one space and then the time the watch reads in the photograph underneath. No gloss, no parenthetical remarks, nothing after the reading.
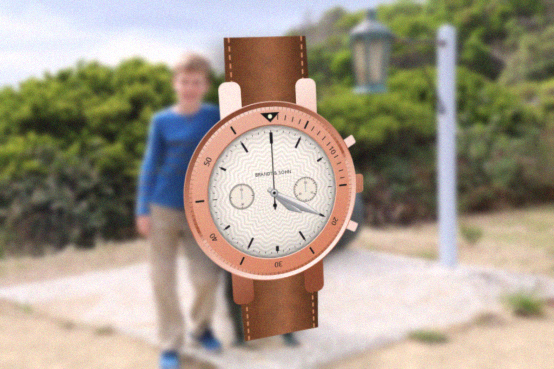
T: 4:20
